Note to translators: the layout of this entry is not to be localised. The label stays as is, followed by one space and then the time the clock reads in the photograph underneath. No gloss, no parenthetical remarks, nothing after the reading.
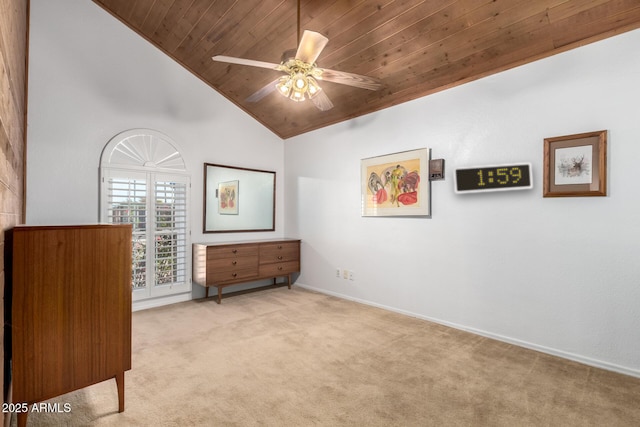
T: 1:59
